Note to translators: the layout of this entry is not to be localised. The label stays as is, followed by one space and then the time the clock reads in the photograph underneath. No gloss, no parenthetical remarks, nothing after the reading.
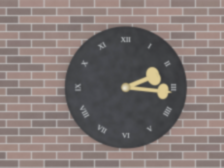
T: 2:16
